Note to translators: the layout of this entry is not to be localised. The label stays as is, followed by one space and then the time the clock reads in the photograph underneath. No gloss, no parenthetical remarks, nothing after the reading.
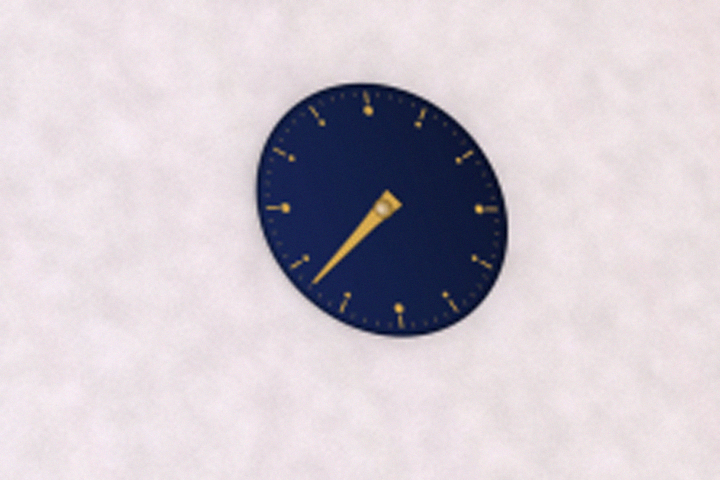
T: 7:38
